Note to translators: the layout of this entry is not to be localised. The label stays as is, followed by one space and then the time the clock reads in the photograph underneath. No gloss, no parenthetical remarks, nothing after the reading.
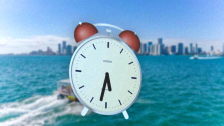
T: 5:32
